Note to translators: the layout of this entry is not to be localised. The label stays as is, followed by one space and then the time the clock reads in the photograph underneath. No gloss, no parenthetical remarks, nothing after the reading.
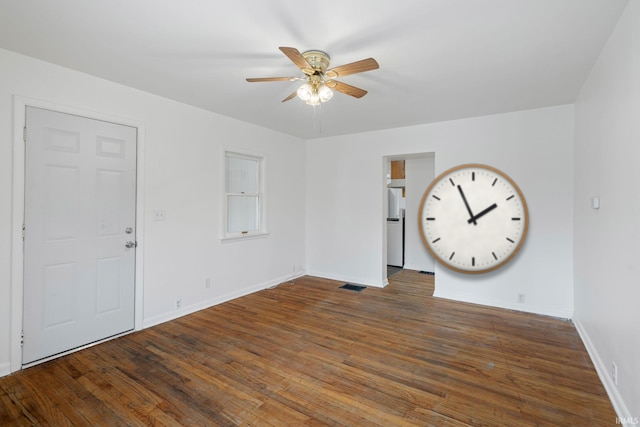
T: 1:56
